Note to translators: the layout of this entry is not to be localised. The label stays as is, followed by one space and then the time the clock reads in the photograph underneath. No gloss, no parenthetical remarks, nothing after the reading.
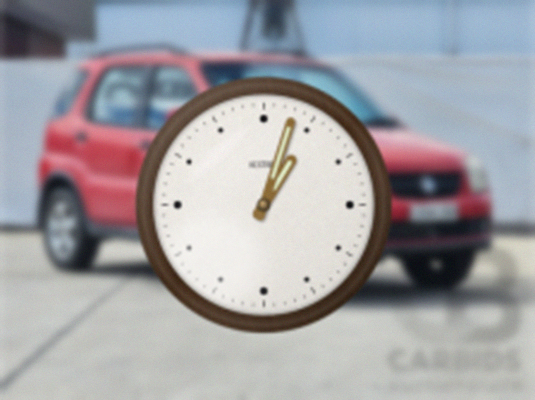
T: 1:03
